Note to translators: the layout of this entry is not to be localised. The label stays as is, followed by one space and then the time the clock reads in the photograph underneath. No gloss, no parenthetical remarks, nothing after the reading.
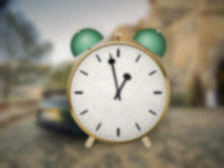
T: 12:58
